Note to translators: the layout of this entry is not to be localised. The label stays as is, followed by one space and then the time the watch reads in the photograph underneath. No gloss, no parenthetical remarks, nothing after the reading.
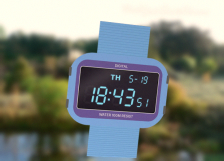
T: 18:43:51
